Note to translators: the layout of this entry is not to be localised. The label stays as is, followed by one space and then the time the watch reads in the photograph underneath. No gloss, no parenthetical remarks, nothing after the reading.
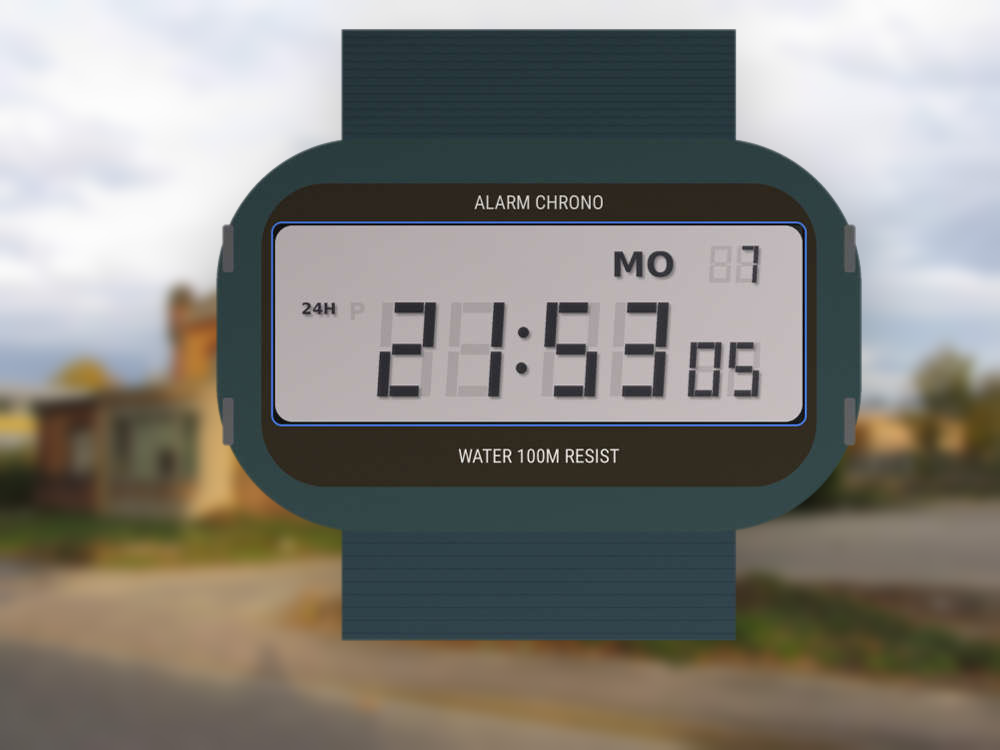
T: 21:53:05
